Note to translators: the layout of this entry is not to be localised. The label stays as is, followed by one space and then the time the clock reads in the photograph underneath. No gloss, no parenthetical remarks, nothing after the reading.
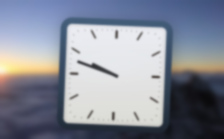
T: 9:48
